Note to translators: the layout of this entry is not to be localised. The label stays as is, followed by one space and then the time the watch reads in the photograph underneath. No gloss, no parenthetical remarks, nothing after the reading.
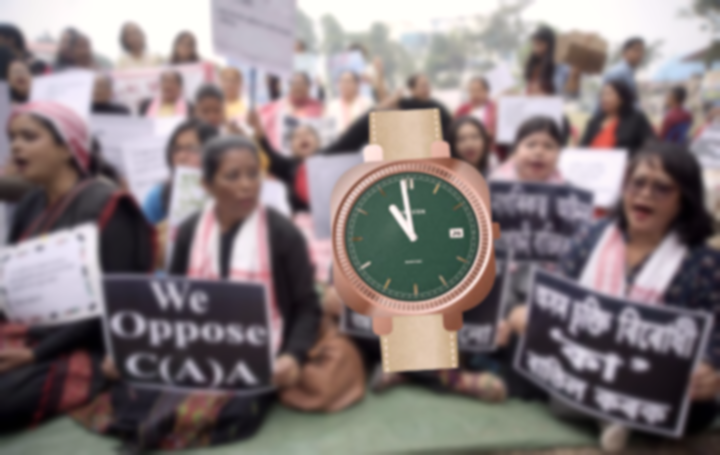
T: 10:59
